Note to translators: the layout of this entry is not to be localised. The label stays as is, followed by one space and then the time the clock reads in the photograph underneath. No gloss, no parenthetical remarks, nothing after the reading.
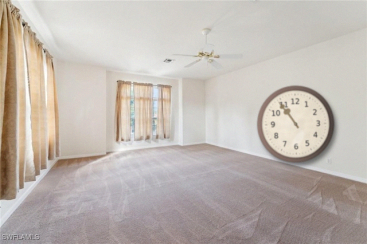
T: 10:54
